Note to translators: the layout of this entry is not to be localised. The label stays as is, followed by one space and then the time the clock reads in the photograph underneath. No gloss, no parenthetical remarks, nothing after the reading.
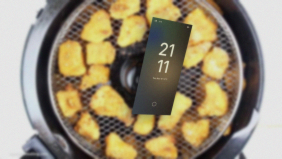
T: 21:11
